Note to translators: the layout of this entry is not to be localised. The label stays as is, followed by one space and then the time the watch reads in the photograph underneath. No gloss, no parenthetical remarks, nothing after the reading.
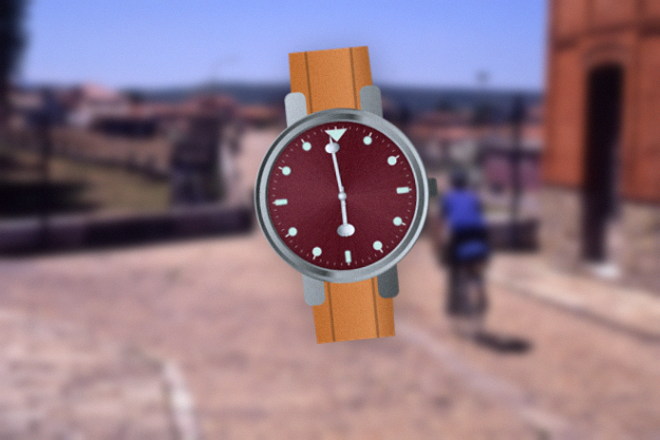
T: 5:59
